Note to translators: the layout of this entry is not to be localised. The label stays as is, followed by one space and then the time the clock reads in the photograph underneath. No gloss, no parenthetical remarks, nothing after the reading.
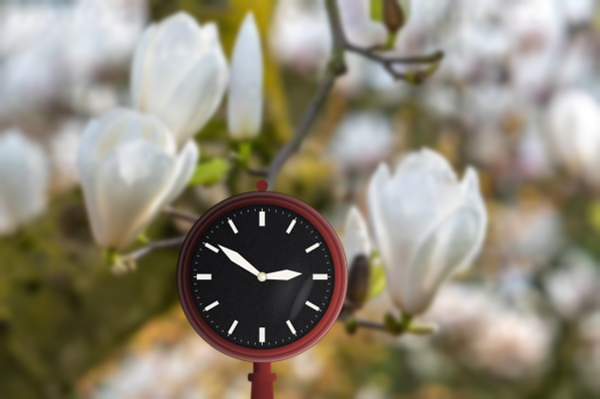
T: 2:51
